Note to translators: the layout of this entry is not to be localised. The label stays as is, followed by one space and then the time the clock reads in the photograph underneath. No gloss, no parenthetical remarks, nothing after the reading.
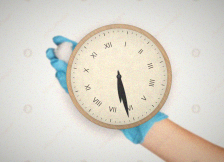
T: 6:31
